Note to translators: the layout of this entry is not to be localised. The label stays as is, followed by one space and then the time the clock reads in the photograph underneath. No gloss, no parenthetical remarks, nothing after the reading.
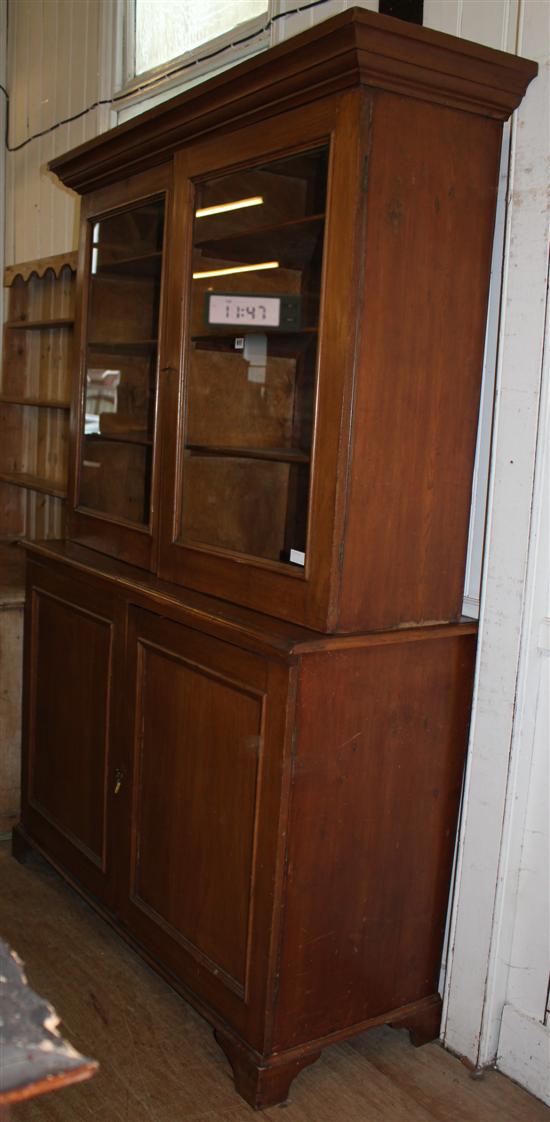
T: 11:47
